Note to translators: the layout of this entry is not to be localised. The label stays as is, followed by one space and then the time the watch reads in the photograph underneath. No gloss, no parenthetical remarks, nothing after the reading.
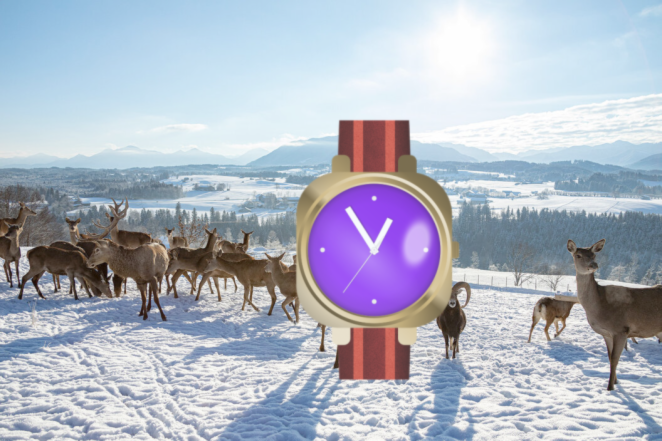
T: 12:54:36
